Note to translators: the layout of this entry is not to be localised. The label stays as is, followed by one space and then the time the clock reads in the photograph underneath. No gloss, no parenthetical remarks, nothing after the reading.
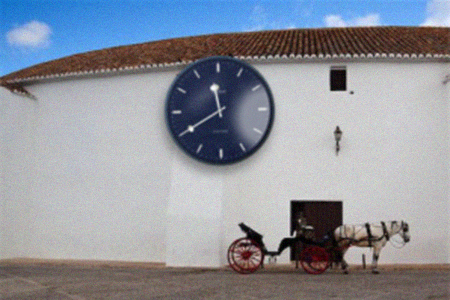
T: 11:40
